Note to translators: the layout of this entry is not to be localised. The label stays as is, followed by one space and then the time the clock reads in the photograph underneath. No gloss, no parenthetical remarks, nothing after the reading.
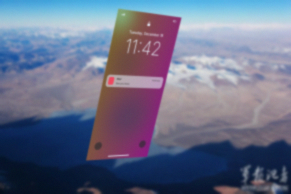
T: 11:42
